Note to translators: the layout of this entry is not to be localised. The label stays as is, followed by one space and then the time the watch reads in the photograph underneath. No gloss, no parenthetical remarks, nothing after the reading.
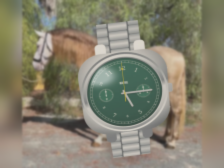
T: 5:15
